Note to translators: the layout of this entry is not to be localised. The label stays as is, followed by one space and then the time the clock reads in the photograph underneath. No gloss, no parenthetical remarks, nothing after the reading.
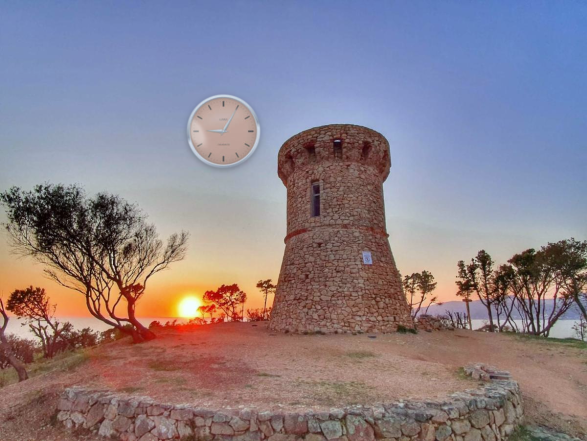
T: 9:05
